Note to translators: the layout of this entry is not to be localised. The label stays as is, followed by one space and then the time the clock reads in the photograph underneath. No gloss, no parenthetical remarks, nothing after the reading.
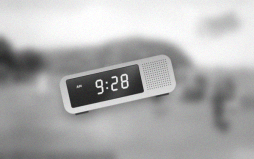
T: 9:28
